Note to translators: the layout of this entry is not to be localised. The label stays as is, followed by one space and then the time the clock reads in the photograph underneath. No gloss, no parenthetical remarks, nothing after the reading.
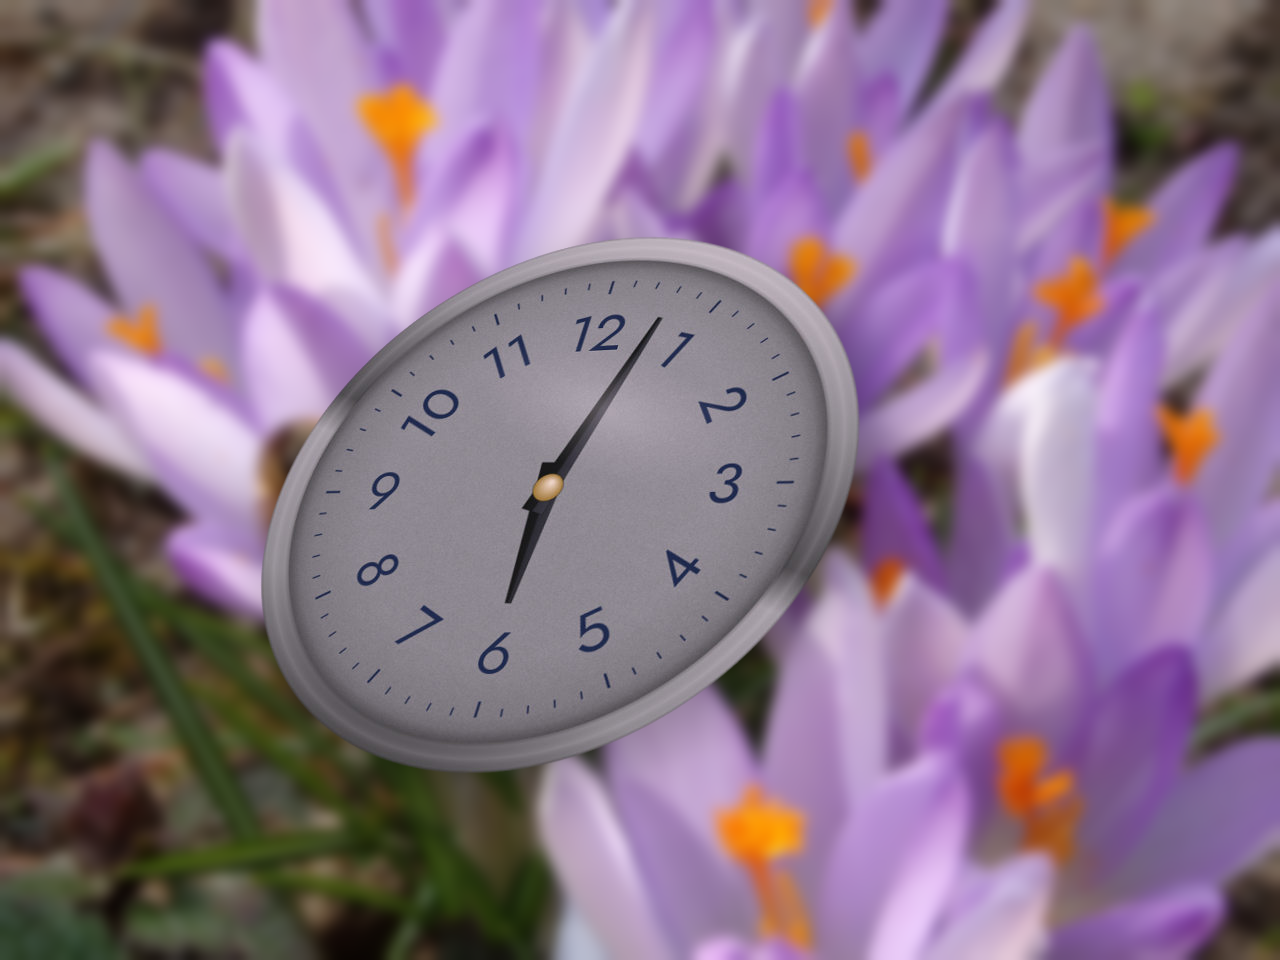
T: 6:03
